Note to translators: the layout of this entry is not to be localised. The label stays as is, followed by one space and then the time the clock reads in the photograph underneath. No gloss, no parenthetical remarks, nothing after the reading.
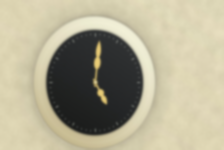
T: 5:01
